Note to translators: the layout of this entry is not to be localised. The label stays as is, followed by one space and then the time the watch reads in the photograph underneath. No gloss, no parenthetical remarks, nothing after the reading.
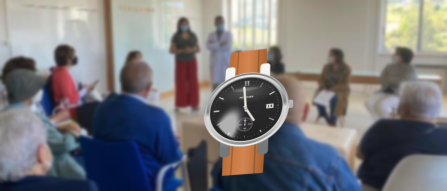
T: 4:59
